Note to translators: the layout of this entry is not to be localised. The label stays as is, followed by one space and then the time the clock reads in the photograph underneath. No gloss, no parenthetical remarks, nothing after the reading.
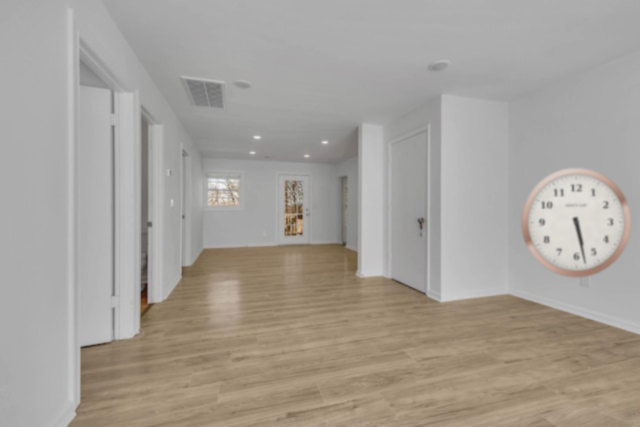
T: 5:28
